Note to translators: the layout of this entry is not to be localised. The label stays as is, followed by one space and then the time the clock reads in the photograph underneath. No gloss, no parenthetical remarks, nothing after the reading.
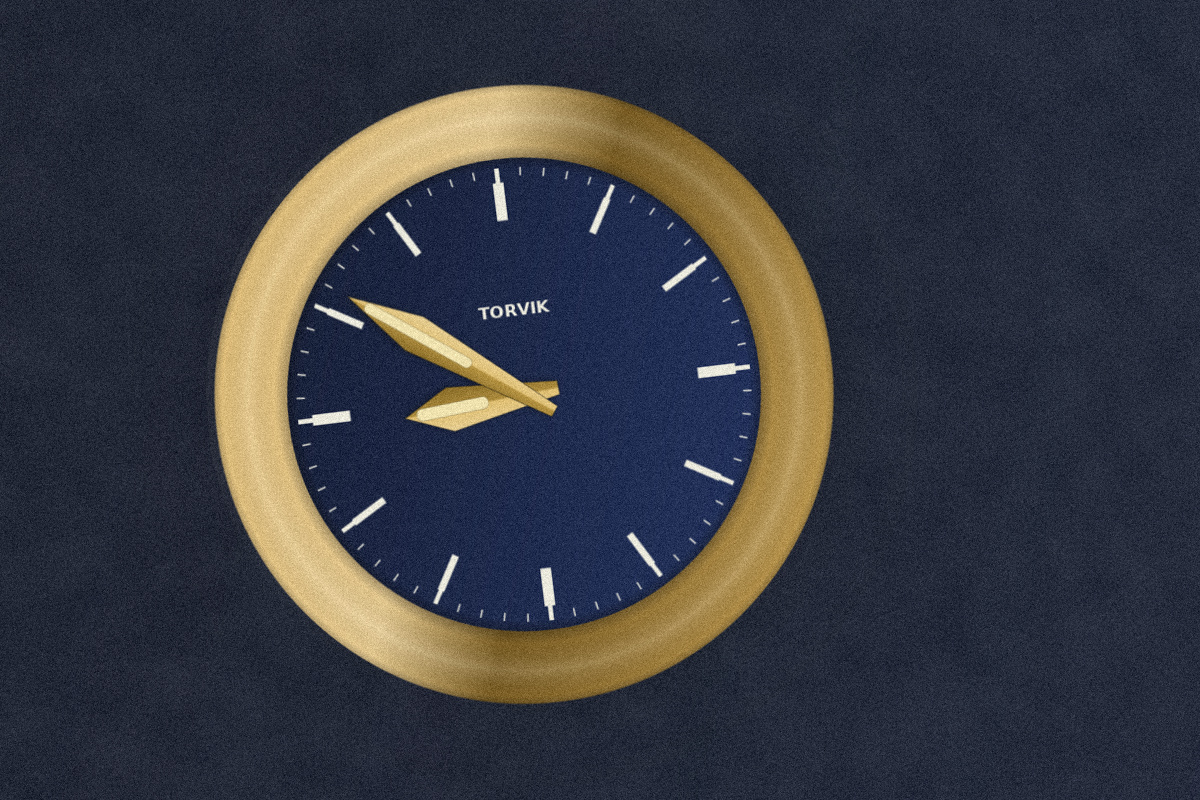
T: 8:51
